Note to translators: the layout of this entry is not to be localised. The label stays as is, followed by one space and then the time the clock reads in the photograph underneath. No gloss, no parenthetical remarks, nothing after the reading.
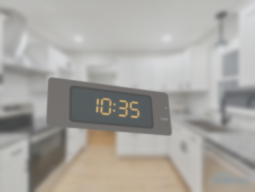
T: 10:35
